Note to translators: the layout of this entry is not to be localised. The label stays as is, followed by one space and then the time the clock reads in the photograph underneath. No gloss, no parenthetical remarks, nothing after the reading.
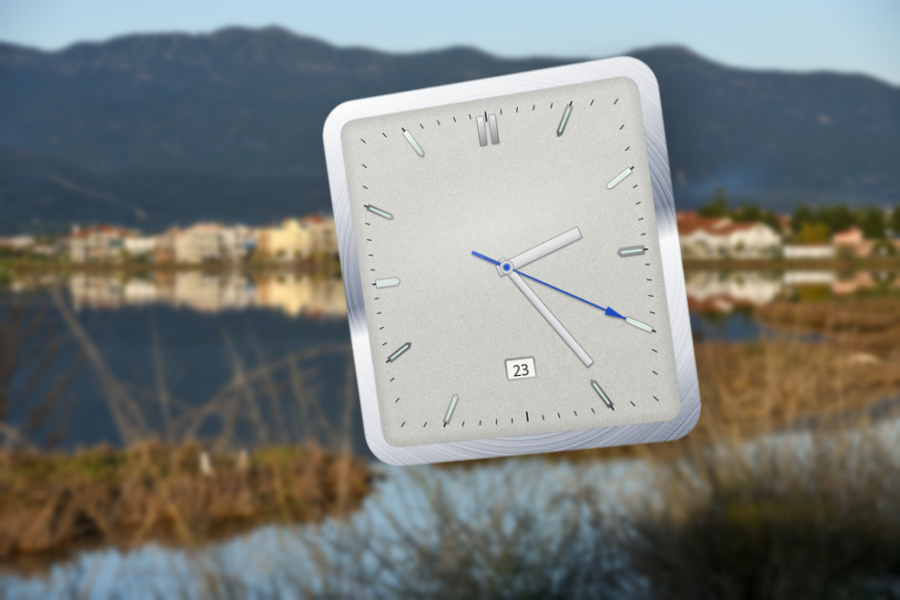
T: 2:24:20
